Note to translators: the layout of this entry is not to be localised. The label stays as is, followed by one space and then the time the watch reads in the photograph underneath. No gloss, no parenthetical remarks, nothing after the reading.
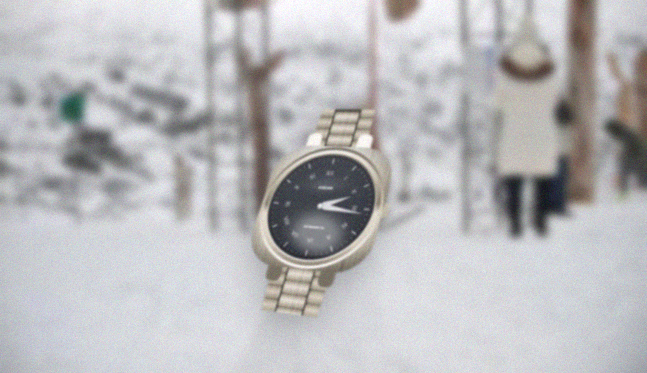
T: 2:16
